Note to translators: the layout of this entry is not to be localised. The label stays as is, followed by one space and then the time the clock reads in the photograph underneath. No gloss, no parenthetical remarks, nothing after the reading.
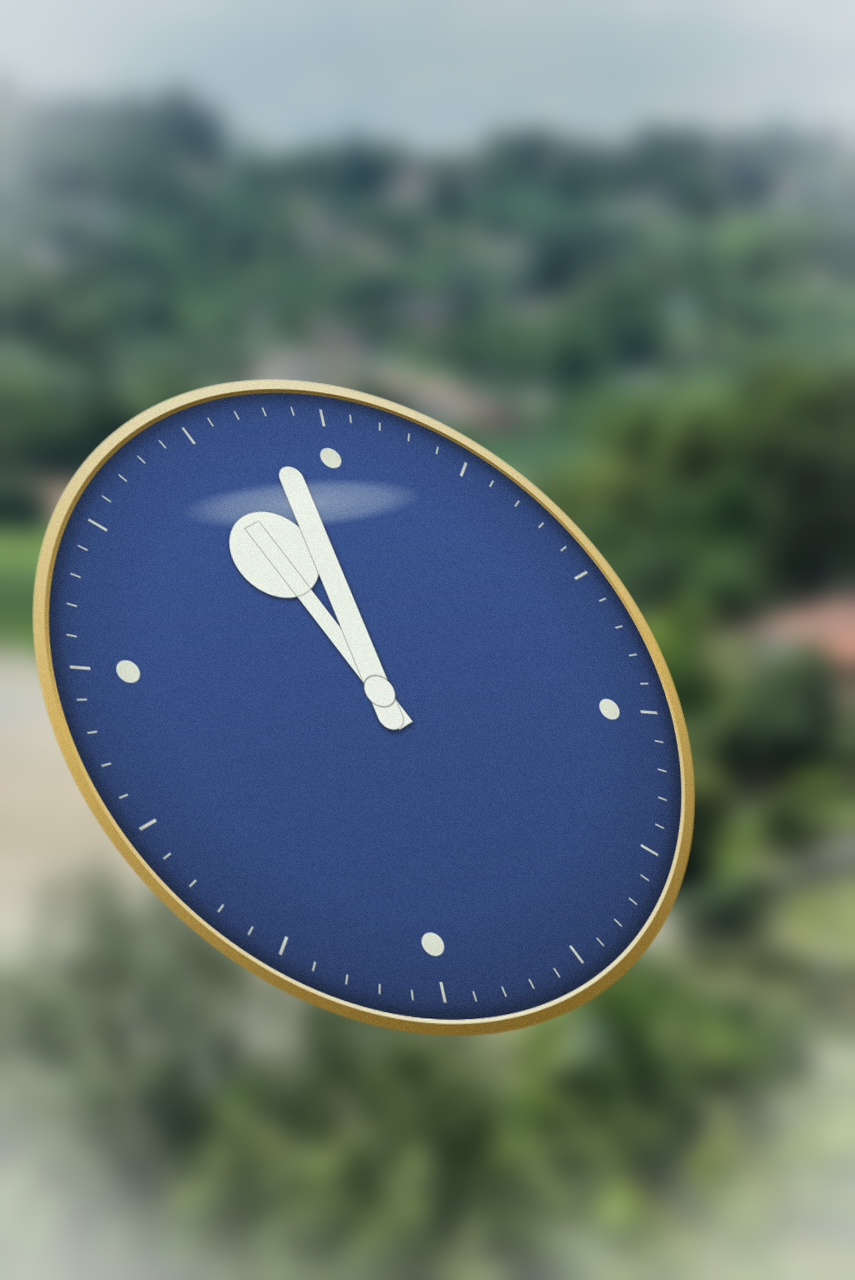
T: 10:58
